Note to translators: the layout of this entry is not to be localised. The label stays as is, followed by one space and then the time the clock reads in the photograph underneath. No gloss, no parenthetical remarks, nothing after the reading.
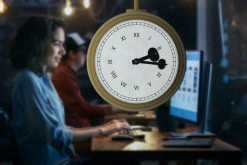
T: 2:16
